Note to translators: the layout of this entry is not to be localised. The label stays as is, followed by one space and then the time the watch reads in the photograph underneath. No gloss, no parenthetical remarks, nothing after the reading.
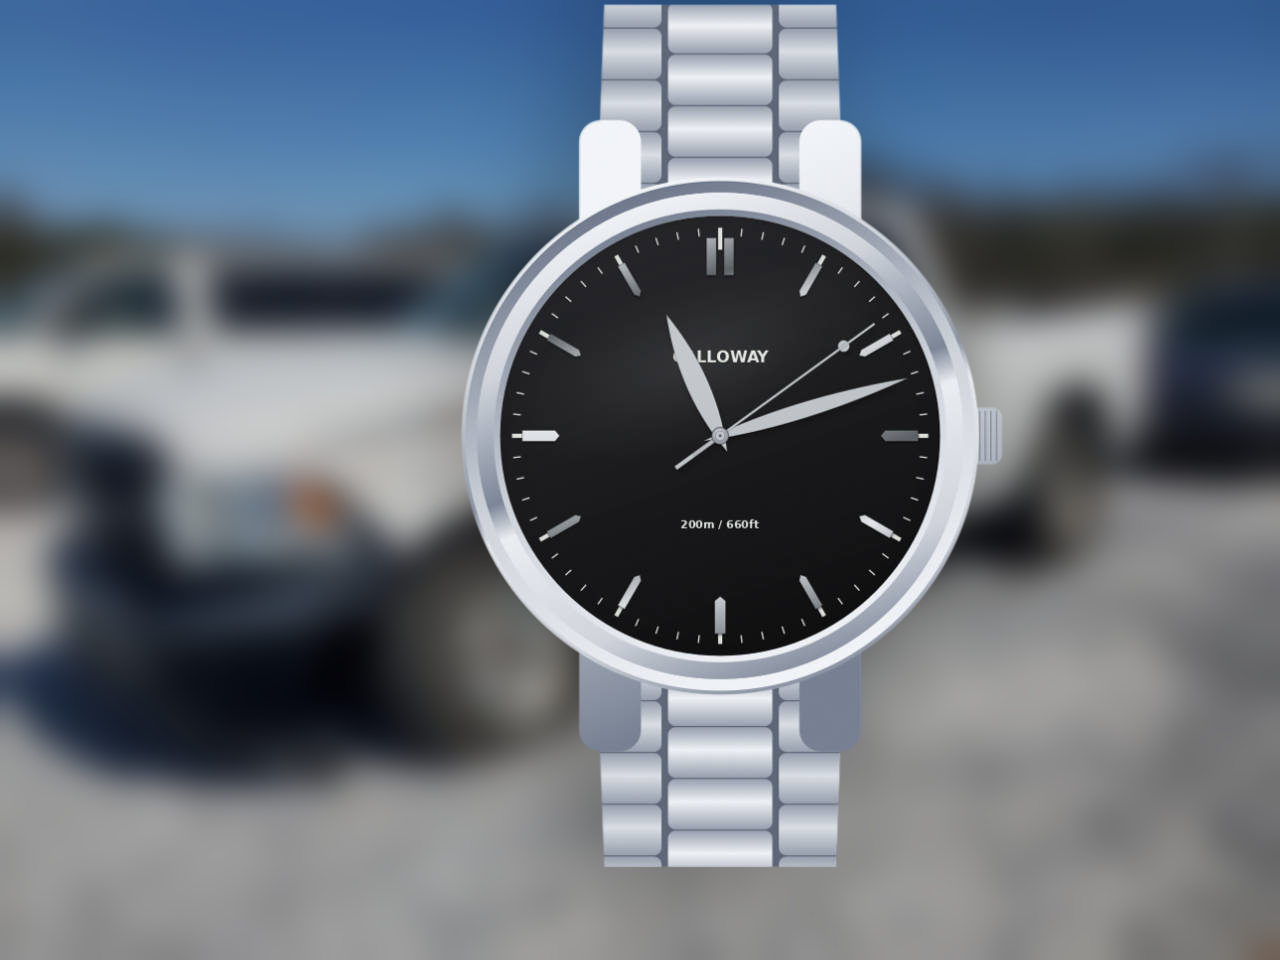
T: 11:12:09
